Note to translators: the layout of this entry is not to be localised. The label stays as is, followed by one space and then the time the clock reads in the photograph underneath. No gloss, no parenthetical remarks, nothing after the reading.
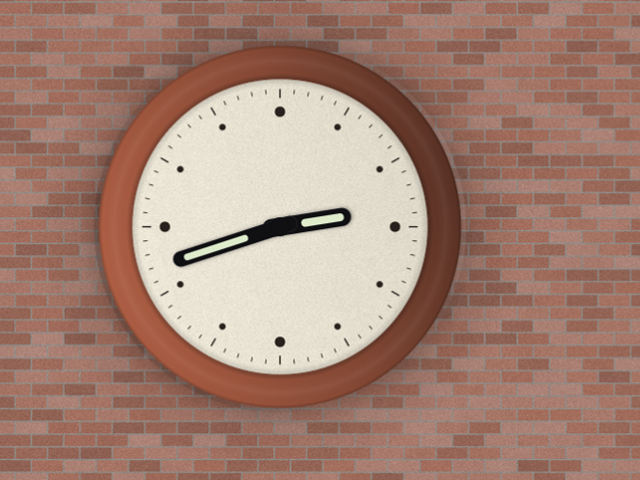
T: 2:42
